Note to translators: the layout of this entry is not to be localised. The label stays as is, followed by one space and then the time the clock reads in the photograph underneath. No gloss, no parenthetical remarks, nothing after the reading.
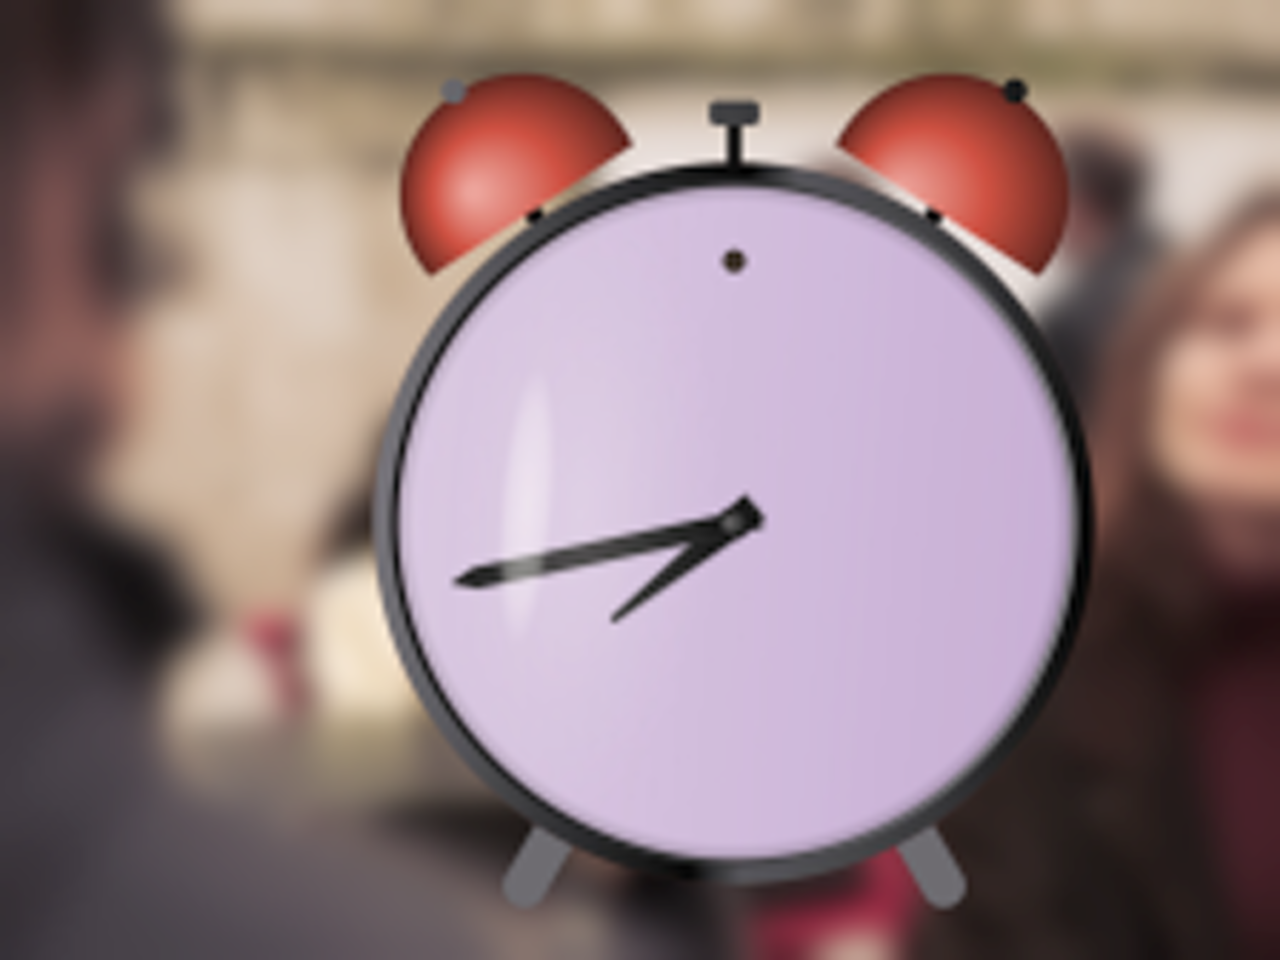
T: 7:43
